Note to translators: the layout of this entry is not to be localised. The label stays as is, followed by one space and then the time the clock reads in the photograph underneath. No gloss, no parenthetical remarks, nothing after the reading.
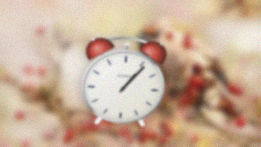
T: 1:06
